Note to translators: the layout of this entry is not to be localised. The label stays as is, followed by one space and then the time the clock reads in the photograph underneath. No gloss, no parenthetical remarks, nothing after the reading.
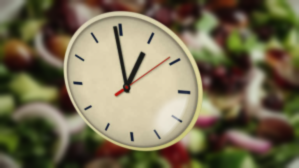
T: 12:59:09
